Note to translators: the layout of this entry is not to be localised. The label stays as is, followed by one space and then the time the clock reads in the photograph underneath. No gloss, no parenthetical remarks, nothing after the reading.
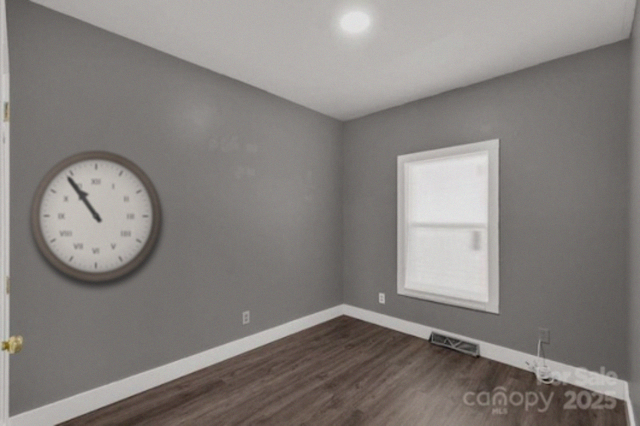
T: 10:54
